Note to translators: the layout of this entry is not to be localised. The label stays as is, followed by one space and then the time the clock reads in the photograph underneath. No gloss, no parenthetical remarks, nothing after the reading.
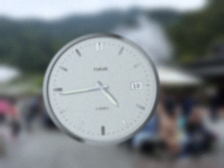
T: 4:44
